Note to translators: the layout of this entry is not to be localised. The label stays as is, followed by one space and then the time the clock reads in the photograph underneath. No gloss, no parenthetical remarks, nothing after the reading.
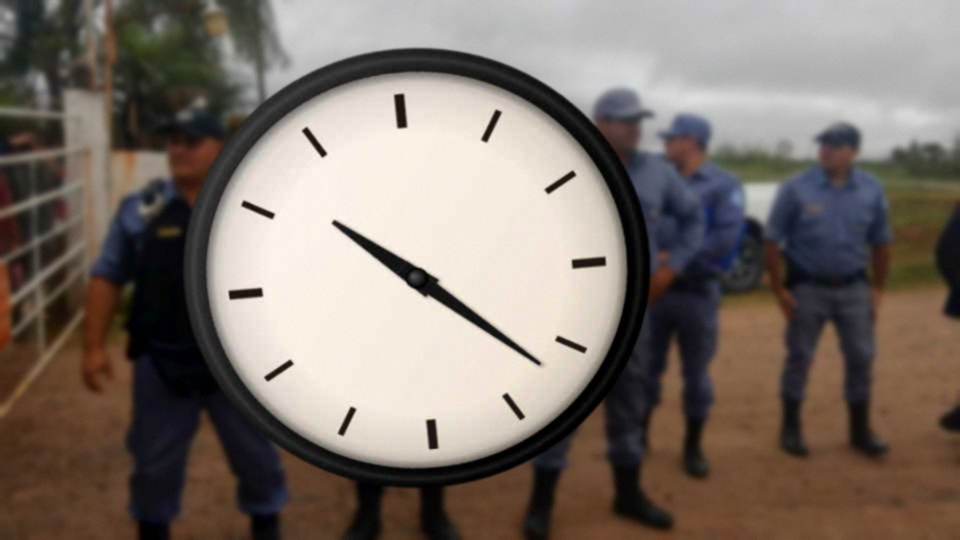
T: 10:22
